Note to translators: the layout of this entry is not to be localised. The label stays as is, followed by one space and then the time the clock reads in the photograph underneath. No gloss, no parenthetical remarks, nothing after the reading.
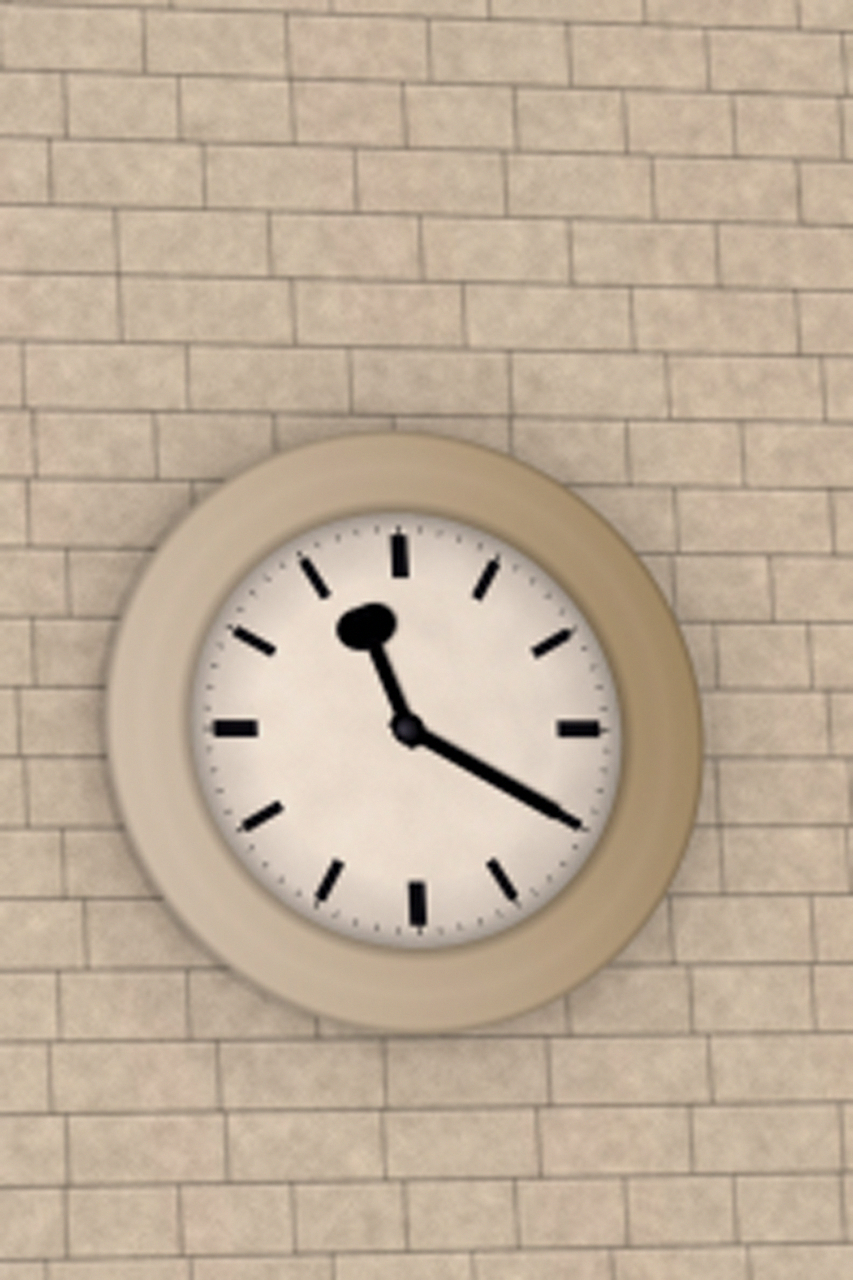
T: 11:20
